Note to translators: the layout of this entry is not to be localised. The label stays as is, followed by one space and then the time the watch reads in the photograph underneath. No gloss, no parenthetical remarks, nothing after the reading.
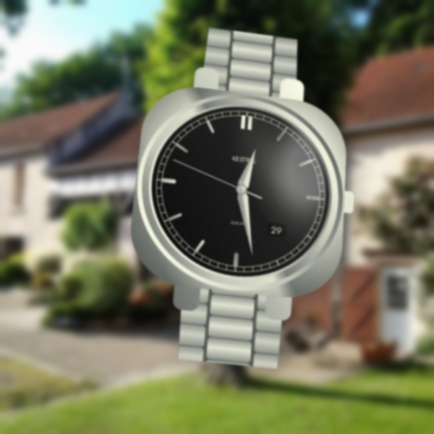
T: 12:27:48
